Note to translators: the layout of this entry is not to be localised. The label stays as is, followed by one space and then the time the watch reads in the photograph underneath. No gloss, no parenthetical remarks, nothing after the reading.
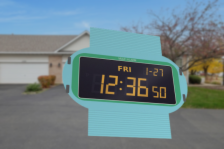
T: 12:36:50
